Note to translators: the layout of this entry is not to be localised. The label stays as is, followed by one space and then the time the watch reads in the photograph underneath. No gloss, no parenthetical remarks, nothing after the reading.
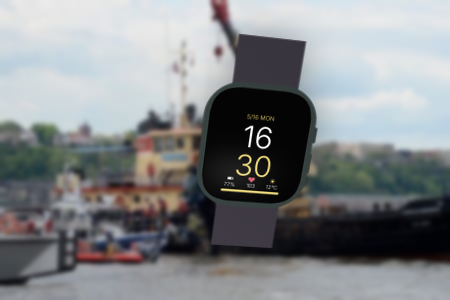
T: 16:30
